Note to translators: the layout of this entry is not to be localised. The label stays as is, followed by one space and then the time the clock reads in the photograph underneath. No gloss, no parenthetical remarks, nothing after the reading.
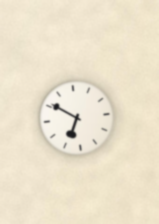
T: 6:51
